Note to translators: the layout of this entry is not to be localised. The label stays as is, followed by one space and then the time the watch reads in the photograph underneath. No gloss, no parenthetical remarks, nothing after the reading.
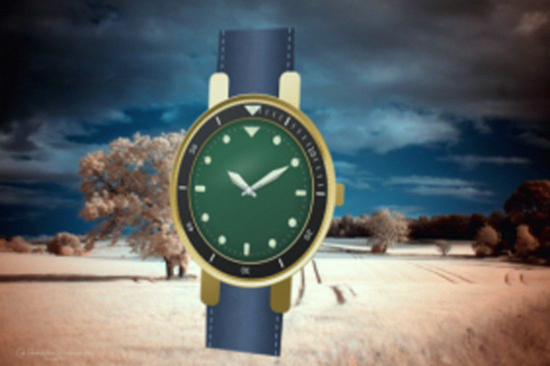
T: 10:10
